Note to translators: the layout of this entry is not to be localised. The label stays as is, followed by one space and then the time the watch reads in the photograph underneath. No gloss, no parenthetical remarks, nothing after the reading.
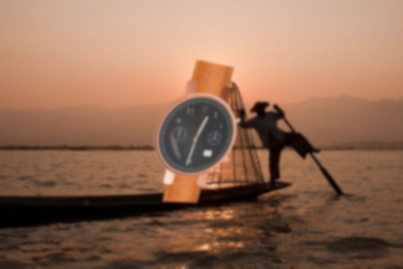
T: 12:31
